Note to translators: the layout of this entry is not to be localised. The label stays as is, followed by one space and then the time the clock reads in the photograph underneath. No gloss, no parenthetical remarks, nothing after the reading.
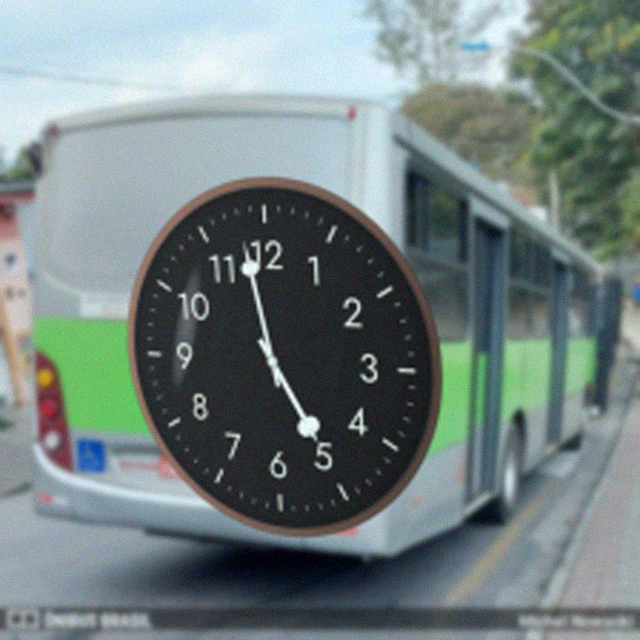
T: 4:58
